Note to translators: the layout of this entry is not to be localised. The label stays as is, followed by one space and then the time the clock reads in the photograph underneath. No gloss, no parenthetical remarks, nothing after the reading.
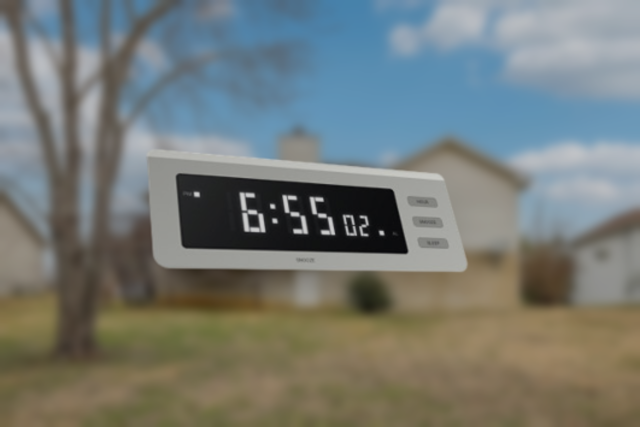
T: 6:55:02
